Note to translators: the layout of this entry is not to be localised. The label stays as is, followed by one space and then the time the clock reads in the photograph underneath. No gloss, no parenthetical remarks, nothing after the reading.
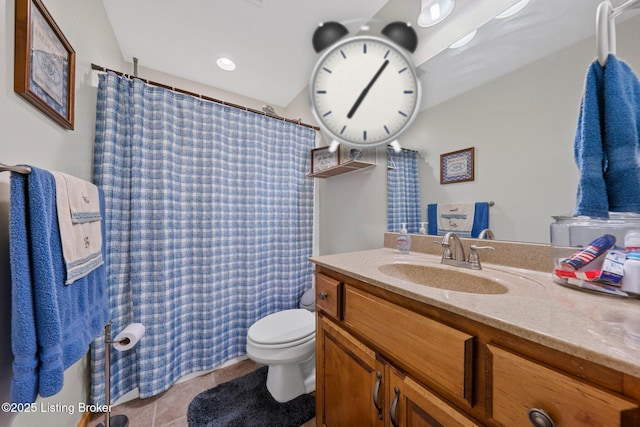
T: 7:06
